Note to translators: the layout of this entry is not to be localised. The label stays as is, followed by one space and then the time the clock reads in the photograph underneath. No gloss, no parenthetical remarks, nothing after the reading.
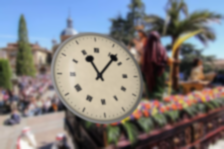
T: 11:07
